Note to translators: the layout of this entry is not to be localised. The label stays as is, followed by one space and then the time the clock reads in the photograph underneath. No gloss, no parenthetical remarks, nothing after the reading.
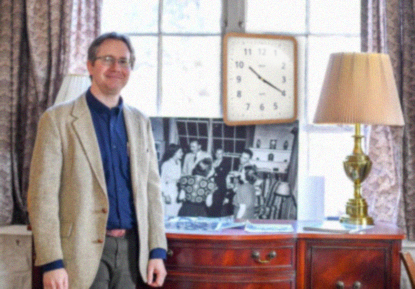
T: 10:20
